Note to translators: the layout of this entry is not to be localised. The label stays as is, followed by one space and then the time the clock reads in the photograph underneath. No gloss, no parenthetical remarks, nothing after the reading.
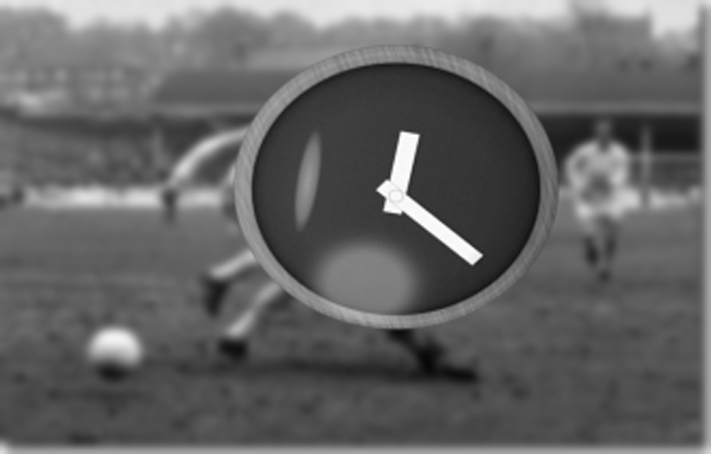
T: 12:22
